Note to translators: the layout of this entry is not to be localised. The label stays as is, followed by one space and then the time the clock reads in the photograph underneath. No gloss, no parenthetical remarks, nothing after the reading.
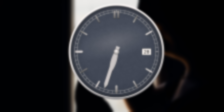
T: 6:33
